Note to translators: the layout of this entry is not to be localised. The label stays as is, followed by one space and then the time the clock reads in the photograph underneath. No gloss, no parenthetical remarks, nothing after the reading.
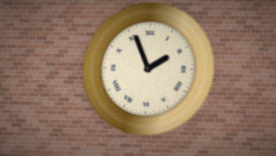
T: 1:56
